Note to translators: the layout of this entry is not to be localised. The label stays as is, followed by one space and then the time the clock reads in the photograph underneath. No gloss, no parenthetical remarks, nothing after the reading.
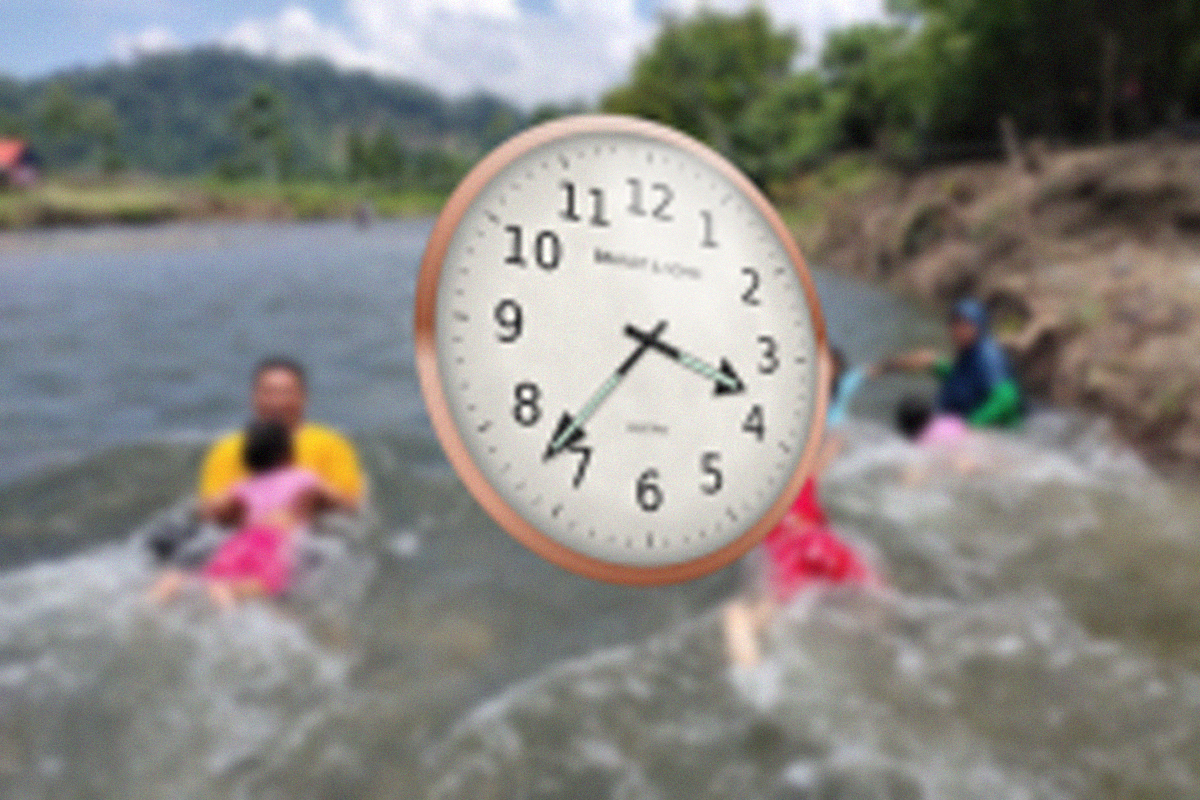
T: 3:37
